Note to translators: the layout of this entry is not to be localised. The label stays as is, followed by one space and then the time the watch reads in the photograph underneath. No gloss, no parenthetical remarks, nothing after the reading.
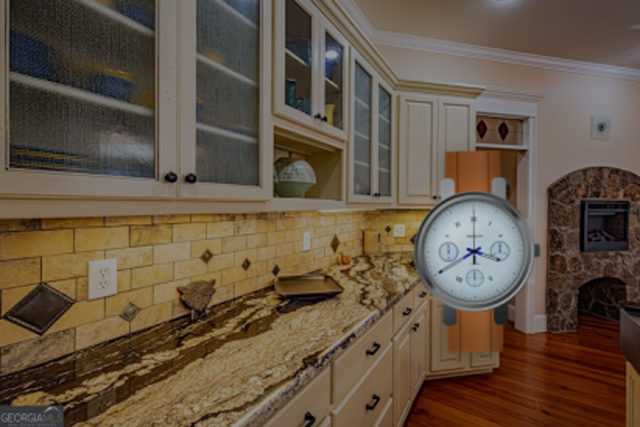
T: 3:40
